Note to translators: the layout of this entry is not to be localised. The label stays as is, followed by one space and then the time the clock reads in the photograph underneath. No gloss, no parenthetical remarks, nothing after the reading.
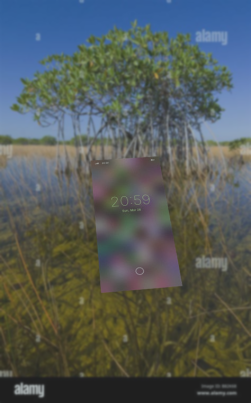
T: 20:59
